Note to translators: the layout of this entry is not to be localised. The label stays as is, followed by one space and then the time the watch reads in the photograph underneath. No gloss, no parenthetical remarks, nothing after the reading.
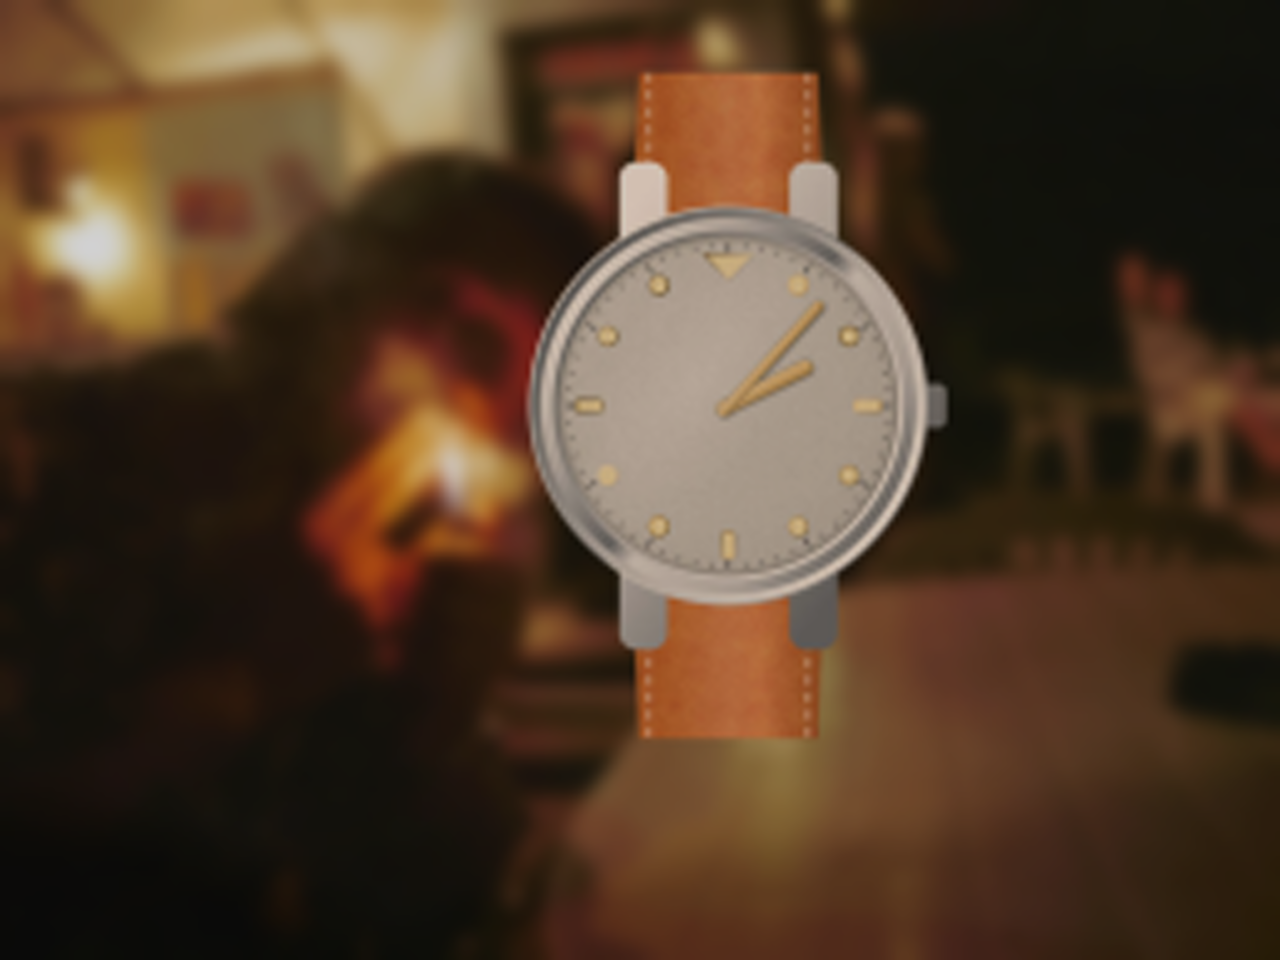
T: 2:07
